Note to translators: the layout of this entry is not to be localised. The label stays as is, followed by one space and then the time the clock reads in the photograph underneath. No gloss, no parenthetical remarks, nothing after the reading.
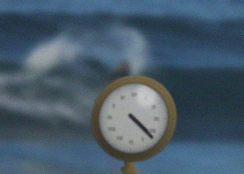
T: 4:22
